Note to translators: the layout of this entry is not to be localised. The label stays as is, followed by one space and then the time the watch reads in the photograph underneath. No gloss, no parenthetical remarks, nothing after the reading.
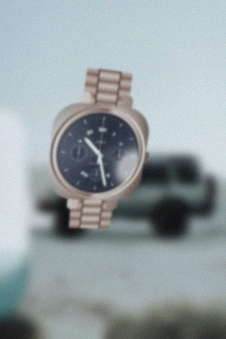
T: 10:27
